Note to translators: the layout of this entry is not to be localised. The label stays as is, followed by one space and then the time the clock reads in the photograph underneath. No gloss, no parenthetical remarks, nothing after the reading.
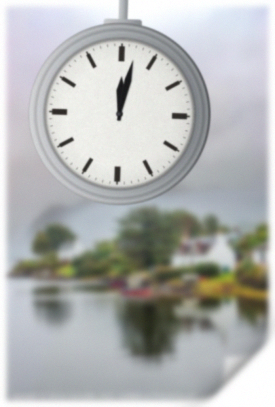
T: 12:02
